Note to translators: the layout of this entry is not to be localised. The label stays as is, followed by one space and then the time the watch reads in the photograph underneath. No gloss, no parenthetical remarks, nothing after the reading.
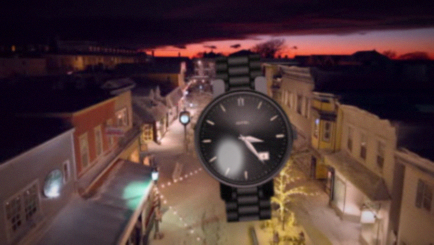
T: 3:24
